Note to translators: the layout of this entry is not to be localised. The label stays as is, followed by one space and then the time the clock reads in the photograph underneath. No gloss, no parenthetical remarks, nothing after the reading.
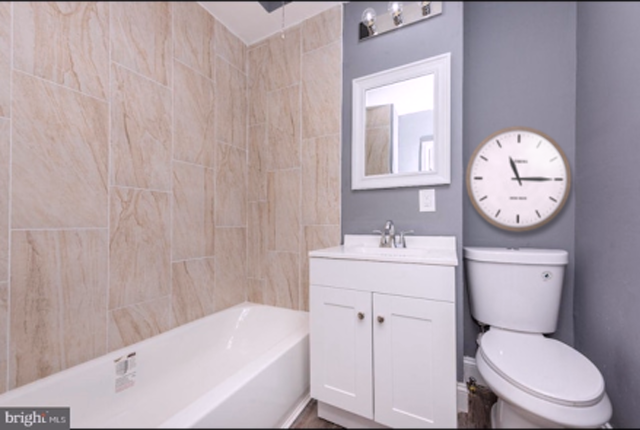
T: 11:15
